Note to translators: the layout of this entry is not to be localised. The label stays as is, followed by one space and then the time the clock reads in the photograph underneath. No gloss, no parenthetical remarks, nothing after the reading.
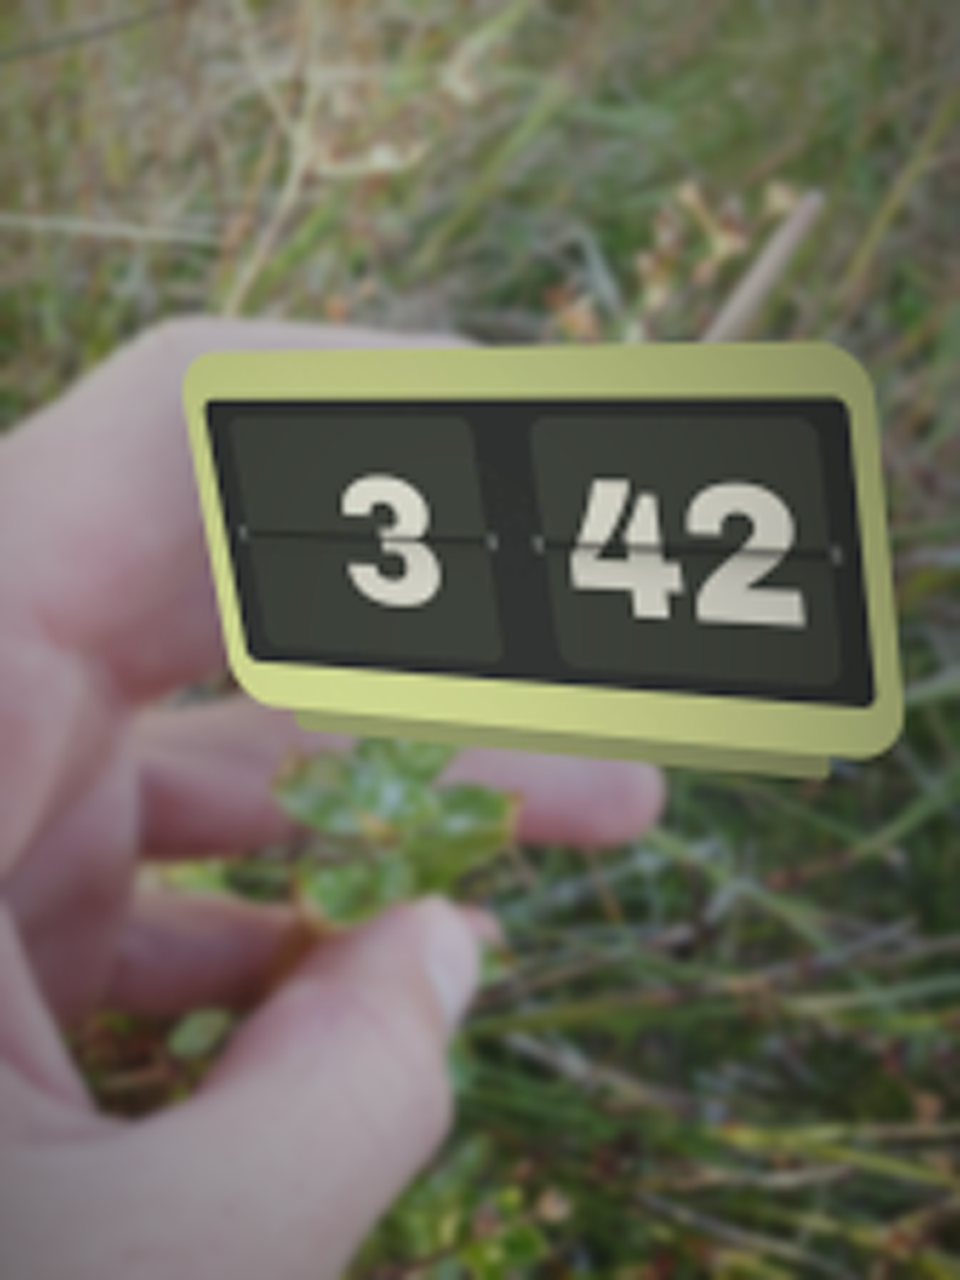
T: 3:42
